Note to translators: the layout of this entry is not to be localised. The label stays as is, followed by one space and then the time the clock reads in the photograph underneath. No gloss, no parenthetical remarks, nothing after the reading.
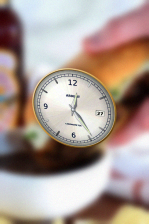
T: 12:24
